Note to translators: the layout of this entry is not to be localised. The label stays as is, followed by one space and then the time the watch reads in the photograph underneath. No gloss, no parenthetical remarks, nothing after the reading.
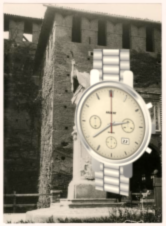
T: 2:39
